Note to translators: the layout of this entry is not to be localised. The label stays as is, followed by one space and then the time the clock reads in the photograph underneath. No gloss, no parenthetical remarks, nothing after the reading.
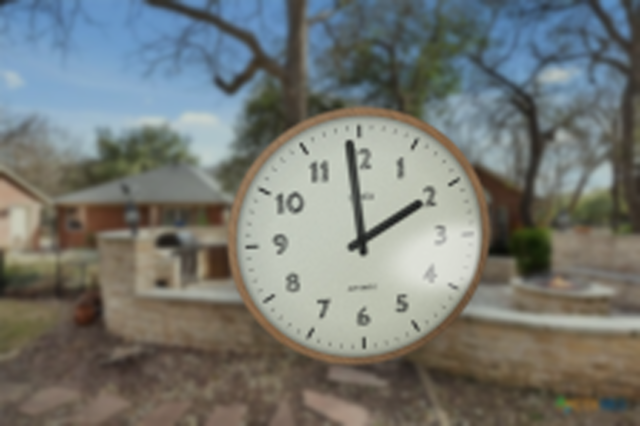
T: 1:59
